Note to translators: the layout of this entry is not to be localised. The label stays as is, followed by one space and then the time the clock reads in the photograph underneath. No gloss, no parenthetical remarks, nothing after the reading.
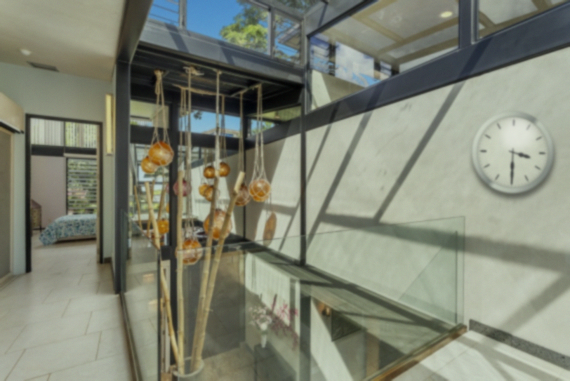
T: 3:30
